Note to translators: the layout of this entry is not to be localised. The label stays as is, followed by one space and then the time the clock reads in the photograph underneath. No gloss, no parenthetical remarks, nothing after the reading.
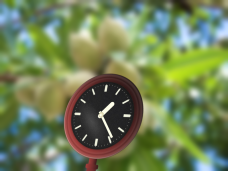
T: 1:24
